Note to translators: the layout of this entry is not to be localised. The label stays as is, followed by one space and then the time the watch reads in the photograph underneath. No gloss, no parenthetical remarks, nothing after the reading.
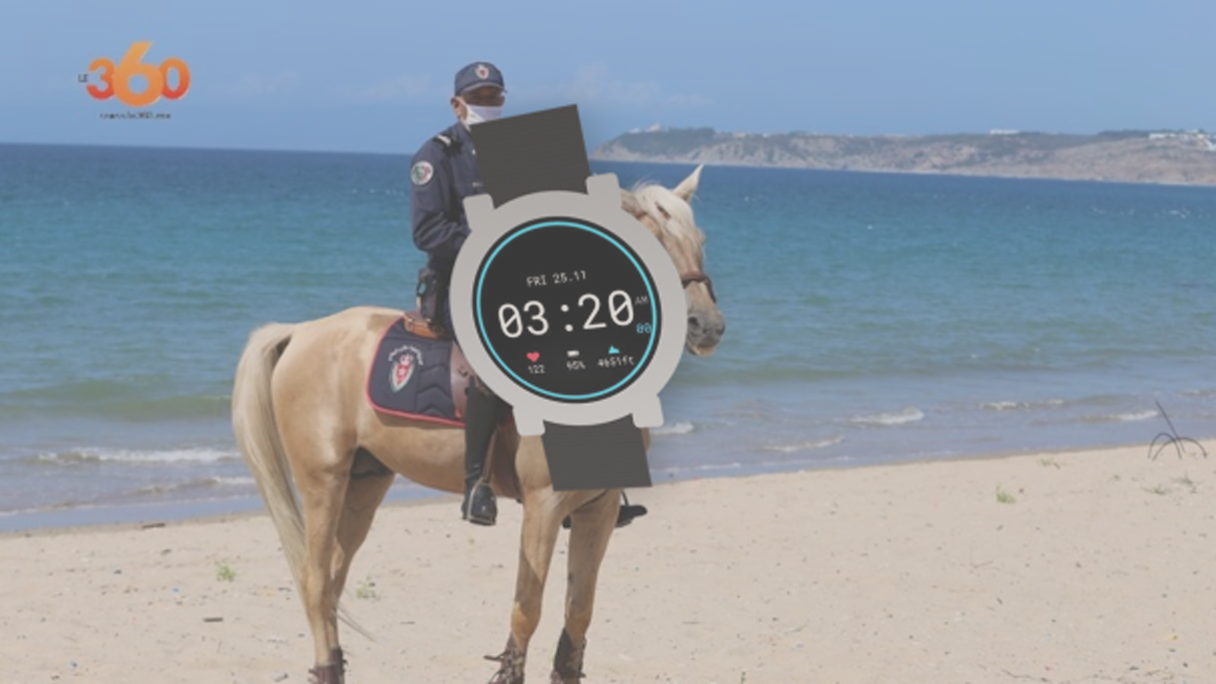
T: 3:20
